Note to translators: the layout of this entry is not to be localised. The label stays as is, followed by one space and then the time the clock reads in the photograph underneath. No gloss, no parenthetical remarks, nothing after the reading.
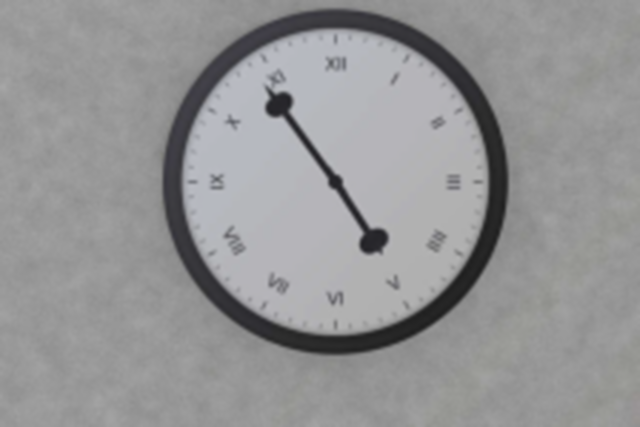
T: 4:54
